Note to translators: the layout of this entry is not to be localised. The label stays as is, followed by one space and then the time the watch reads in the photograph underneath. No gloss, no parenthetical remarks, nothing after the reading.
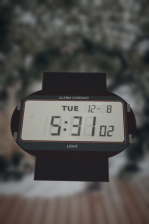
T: 5:31:02
